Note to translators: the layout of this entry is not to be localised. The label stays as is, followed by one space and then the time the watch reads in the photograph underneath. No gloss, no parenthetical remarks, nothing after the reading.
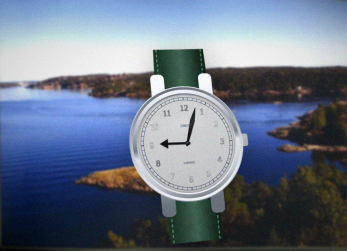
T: 9:03
